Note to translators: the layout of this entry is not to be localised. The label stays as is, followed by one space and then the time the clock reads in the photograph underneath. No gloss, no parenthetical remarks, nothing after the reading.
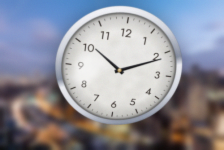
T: 10:11
